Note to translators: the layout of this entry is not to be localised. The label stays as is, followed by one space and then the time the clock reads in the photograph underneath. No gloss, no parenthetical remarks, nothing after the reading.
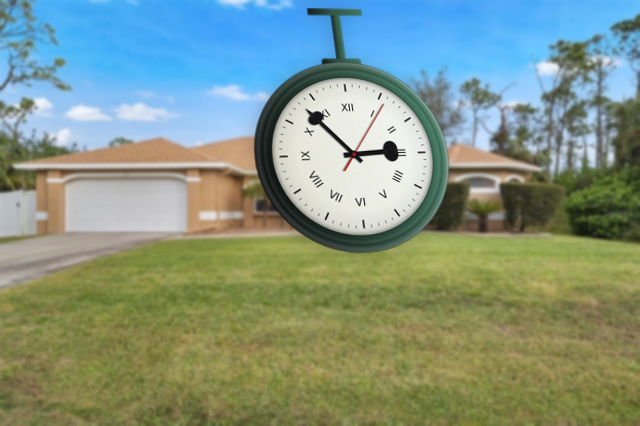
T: 2:53:06
